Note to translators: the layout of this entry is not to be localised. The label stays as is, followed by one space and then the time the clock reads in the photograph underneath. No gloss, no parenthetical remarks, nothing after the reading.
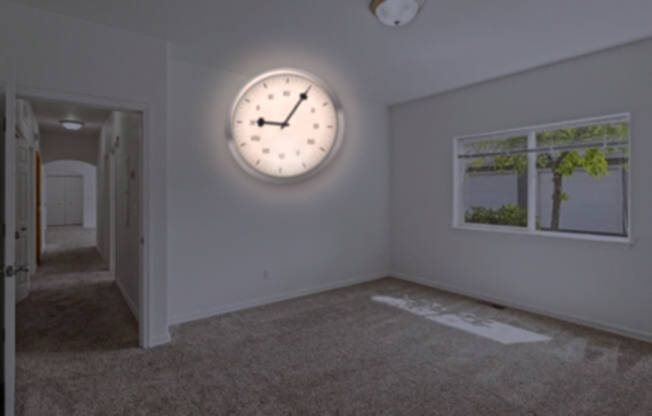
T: 9:05
